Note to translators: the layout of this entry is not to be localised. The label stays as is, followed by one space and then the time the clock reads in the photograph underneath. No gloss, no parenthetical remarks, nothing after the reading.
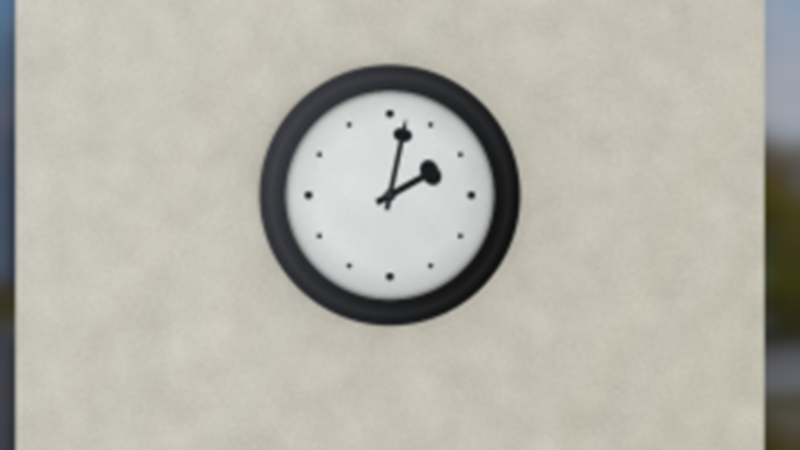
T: 2:02
